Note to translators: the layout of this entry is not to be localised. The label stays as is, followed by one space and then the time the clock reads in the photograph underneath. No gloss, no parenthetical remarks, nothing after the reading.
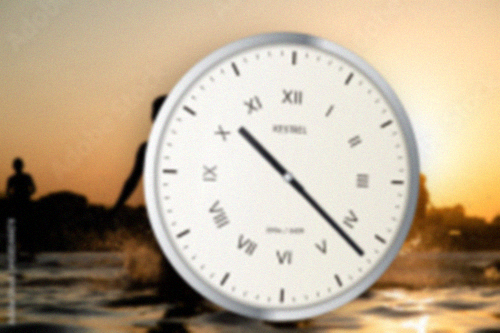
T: 10:22
